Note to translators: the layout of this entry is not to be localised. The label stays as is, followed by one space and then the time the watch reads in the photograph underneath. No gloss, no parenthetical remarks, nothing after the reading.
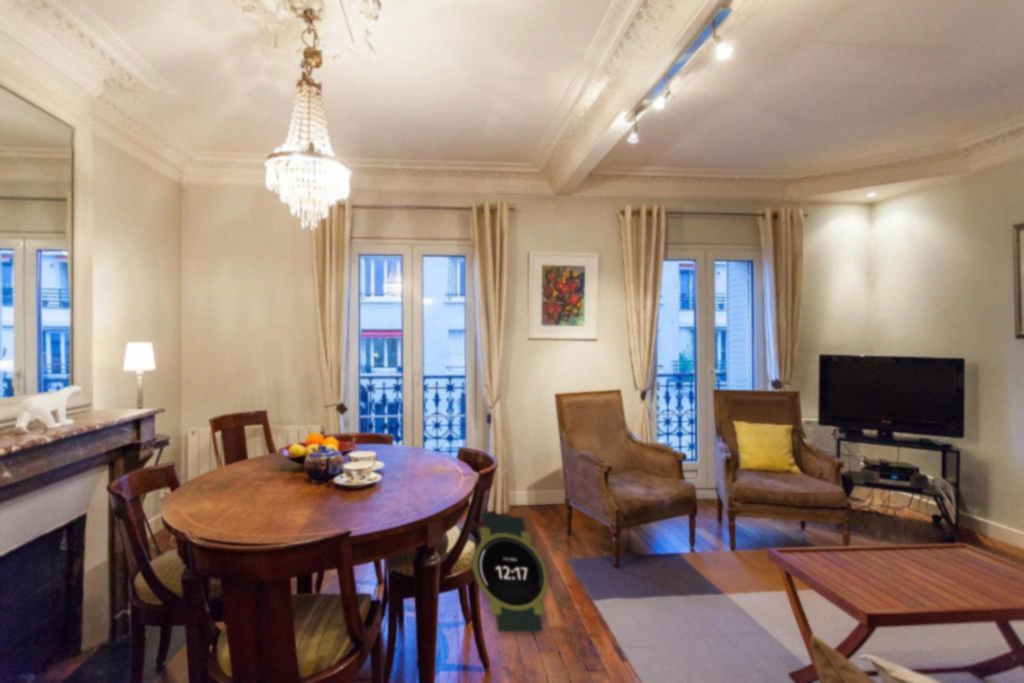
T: 12:17
